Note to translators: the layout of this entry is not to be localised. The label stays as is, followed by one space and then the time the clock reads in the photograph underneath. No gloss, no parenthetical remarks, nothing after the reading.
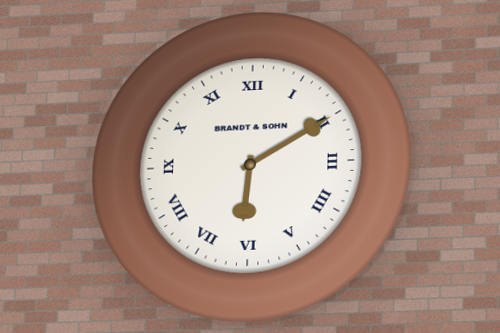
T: 6:10
